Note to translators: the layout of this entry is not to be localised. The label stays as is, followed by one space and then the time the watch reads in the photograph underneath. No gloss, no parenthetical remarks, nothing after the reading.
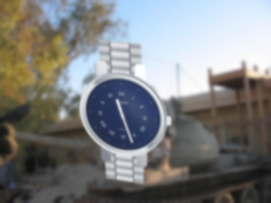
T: 11:27
